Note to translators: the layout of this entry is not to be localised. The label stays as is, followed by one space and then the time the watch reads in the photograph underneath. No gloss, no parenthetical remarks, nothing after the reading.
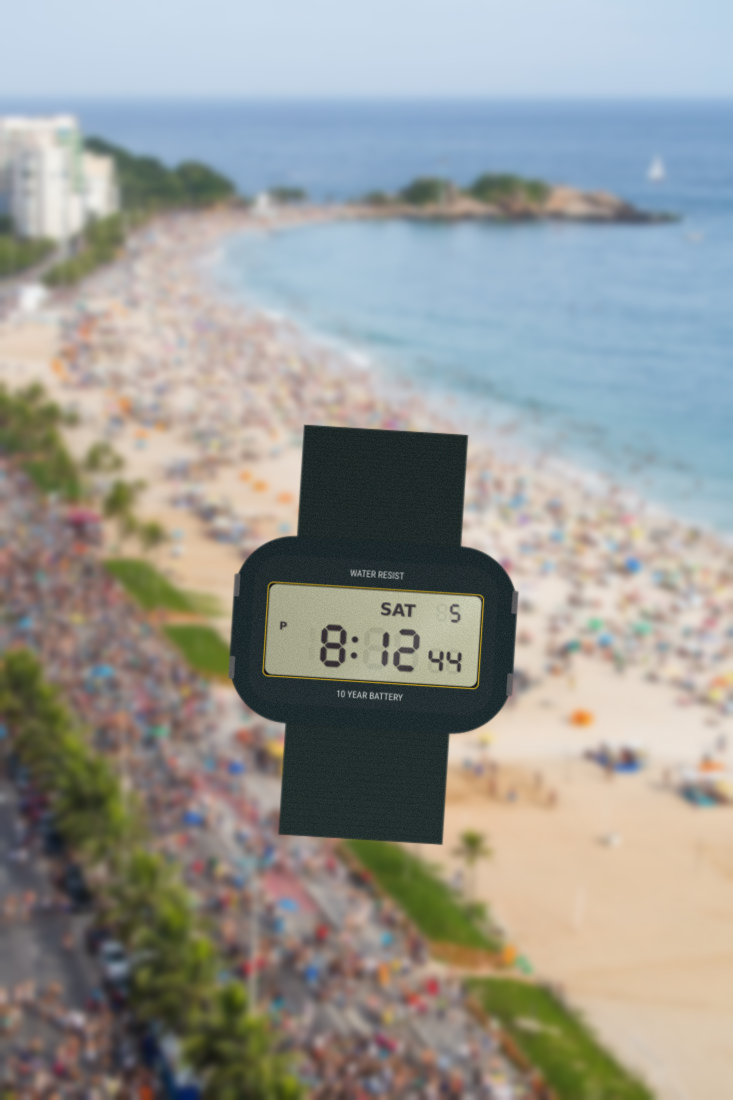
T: 8:12:44
